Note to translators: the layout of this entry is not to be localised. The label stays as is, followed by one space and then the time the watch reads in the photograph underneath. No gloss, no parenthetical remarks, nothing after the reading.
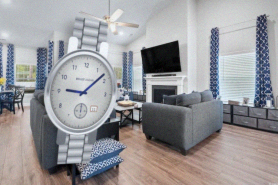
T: 9:08
